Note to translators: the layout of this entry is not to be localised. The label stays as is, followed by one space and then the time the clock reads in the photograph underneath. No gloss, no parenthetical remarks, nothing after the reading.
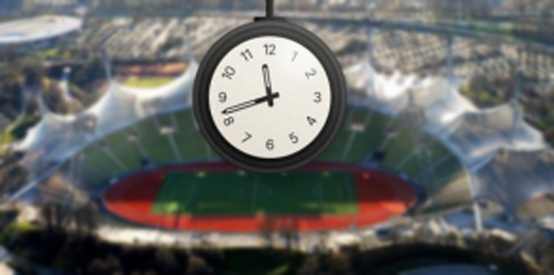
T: 11:42
